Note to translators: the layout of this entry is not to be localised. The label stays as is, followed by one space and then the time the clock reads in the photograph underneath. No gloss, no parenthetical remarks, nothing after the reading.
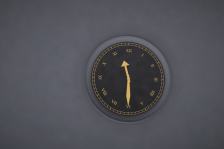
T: 11:30
